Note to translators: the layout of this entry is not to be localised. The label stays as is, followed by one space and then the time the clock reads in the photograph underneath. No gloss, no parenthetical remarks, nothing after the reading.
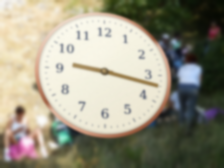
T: 9:17
